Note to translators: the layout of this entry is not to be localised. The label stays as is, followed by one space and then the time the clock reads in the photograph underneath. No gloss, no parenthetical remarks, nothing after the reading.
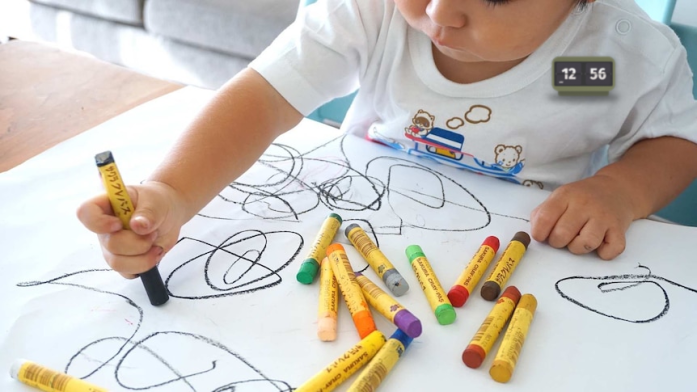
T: 12:56
